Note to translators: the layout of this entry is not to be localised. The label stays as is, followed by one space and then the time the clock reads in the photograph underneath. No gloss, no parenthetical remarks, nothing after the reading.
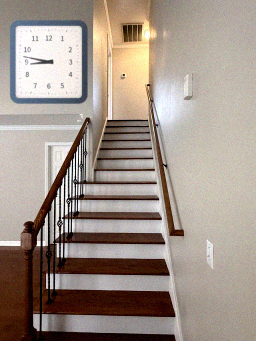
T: 8:47
